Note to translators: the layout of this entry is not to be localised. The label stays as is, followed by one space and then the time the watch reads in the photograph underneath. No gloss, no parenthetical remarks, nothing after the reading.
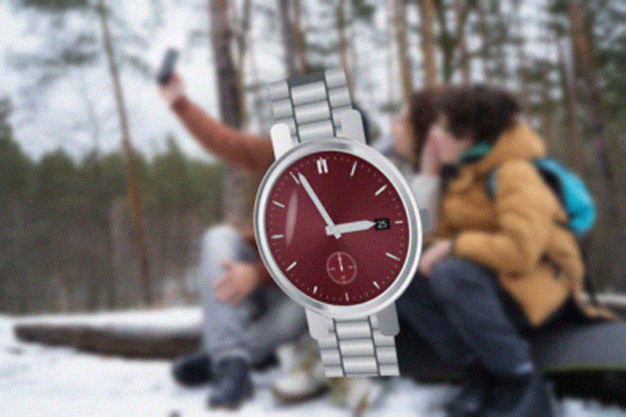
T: 2:56
